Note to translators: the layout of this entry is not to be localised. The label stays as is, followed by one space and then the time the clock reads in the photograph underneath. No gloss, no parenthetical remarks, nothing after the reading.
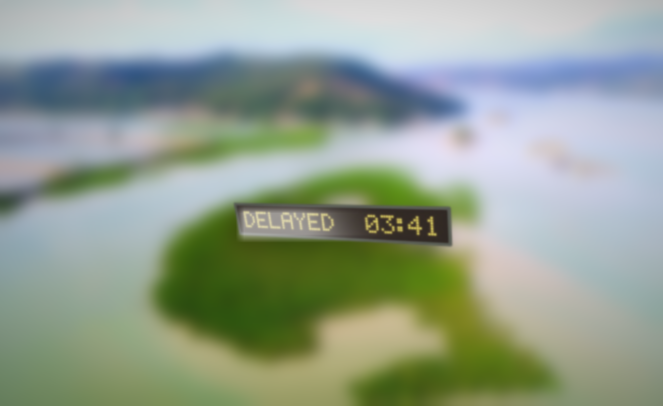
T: 3:41
